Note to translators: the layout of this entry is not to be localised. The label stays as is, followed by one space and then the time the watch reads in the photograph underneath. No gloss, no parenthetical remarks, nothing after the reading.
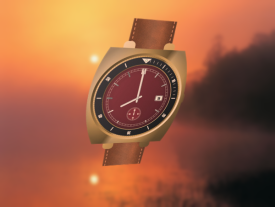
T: 8:00
